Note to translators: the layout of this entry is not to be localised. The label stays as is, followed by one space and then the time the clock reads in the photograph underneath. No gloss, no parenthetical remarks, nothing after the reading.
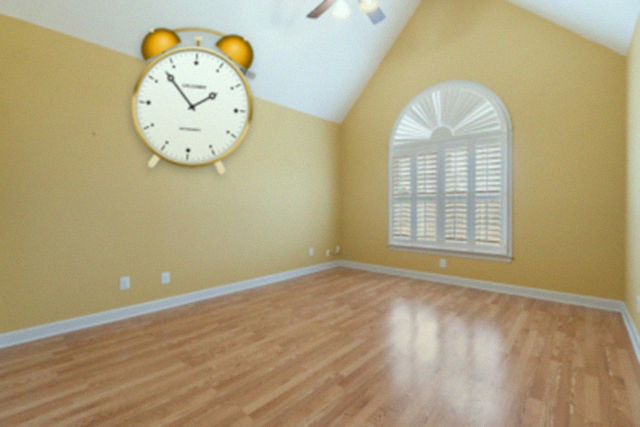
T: 1:53
